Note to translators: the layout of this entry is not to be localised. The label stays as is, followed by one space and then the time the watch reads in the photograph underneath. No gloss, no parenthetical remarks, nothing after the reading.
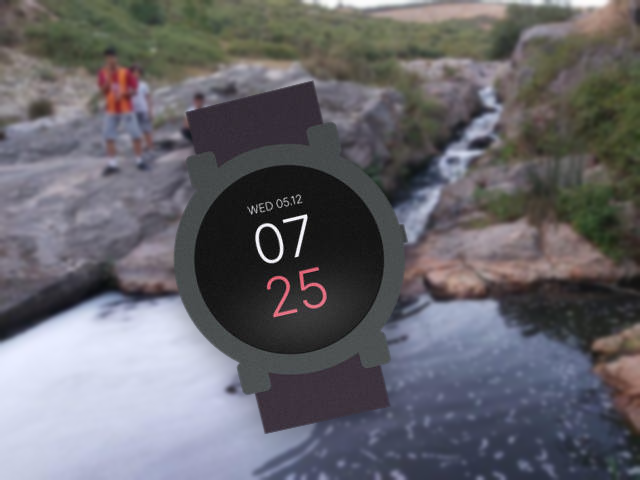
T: 7:25
